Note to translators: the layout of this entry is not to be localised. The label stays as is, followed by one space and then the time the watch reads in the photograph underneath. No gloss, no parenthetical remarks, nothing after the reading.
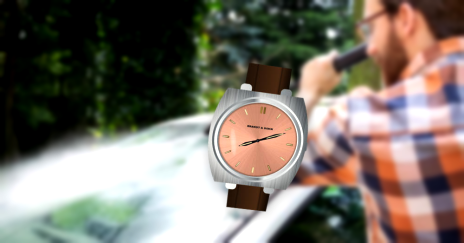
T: 8:11
